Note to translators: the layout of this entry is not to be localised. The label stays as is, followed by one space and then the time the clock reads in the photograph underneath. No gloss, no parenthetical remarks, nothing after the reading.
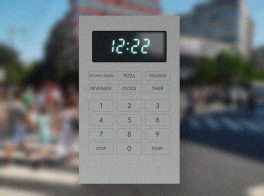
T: 12:22
